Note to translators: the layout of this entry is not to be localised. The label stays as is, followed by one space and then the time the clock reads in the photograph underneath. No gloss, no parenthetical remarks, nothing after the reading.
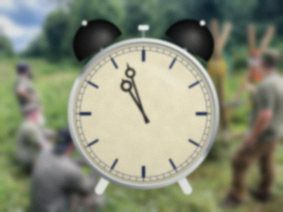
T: 10:57
